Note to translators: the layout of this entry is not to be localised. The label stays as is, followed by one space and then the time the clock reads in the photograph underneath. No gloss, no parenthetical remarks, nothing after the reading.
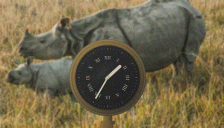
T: 1:35
